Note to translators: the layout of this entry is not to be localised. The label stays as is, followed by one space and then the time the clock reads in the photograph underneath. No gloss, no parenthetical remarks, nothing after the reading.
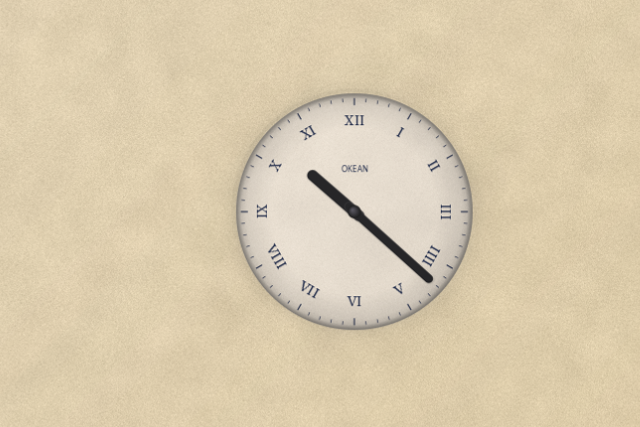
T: 10:22
